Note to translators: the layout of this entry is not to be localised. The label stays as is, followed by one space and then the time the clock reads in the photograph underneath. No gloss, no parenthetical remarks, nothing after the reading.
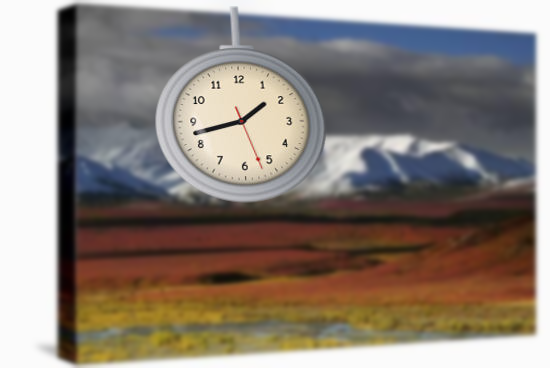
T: 1:42:27
